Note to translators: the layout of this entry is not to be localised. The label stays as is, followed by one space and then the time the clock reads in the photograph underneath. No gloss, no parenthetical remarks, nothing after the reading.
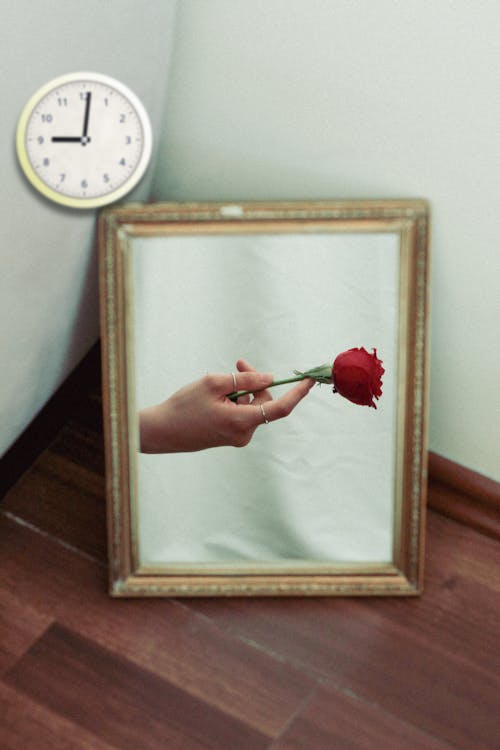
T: 9:01
